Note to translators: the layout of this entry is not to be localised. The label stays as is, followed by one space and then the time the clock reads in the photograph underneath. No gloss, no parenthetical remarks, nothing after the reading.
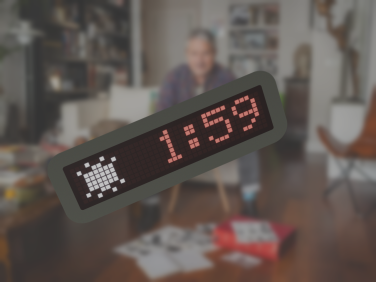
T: 1:59
